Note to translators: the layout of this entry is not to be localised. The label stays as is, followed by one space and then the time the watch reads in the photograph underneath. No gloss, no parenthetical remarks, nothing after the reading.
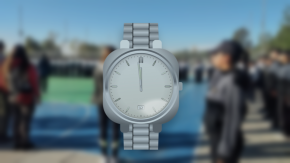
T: 11:59
